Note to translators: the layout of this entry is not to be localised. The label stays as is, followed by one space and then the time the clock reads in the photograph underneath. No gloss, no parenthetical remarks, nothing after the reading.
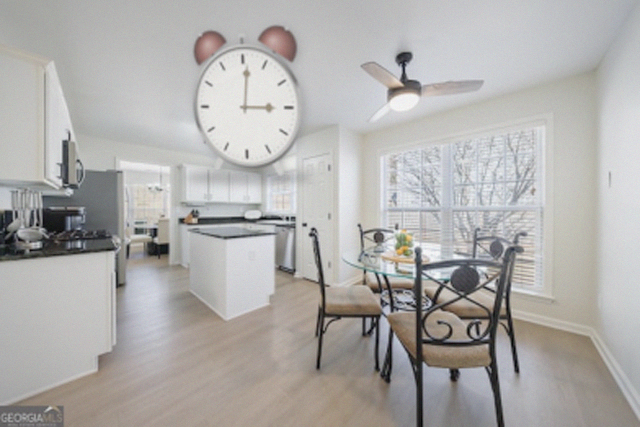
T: 3:01
